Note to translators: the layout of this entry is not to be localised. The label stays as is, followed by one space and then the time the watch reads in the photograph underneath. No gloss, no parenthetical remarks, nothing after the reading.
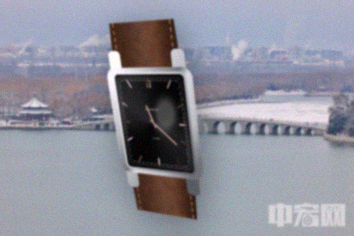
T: 11:22
